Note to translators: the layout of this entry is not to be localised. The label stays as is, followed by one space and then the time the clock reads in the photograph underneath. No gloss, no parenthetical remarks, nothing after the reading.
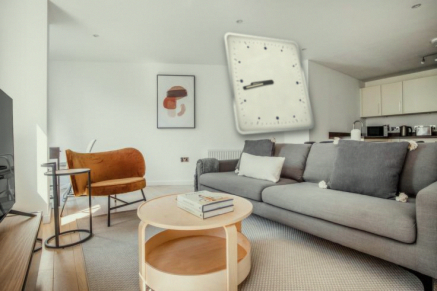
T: 8:43
